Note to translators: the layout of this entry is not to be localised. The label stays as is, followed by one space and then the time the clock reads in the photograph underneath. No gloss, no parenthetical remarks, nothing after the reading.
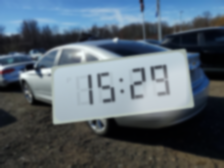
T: 15:29
